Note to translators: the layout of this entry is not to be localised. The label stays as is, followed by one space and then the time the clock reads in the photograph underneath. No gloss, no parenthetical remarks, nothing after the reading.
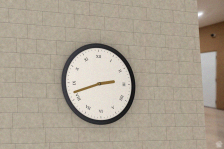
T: 2:42
